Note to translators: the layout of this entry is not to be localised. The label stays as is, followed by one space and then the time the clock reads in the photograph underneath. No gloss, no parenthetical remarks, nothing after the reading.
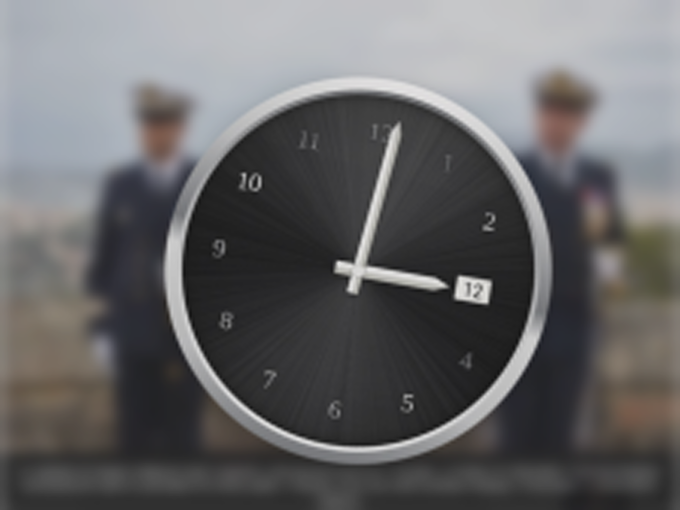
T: 3:01
